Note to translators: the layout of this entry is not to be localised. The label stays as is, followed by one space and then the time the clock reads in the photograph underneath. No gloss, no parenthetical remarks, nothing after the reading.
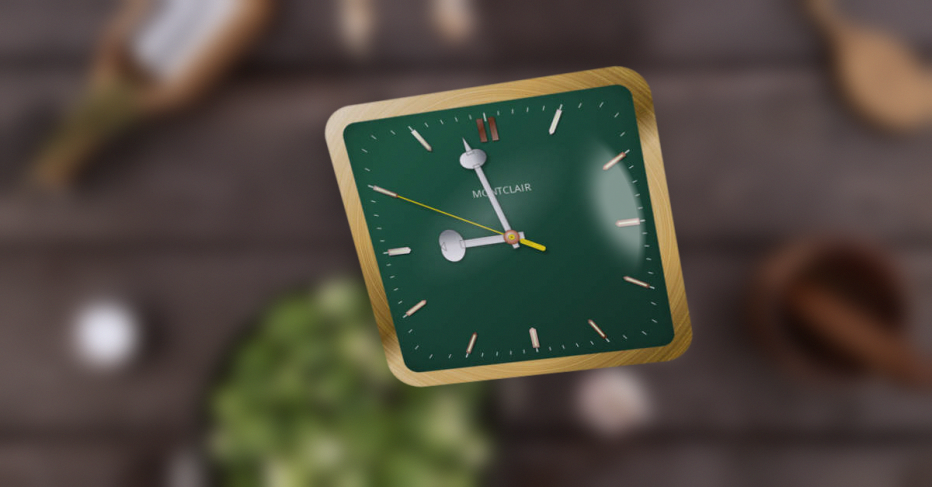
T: 8:57:50
